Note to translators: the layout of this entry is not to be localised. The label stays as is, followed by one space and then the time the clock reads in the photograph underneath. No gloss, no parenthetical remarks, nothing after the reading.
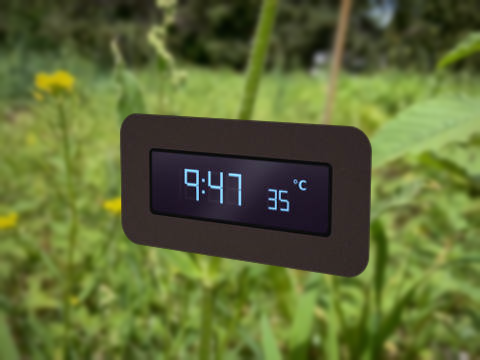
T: 9:47
